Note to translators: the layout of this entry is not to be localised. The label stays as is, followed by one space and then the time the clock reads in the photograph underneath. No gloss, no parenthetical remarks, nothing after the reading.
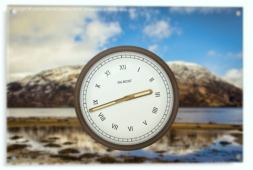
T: 2:43
